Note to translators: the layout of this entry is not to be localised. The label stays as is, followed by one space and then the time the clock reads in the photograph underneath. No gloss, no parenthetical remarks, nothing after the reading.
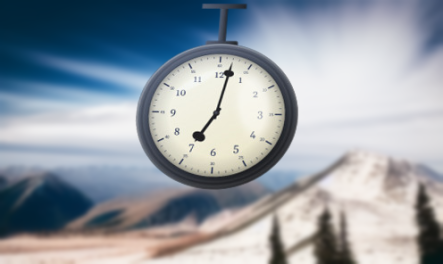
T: 7:02
